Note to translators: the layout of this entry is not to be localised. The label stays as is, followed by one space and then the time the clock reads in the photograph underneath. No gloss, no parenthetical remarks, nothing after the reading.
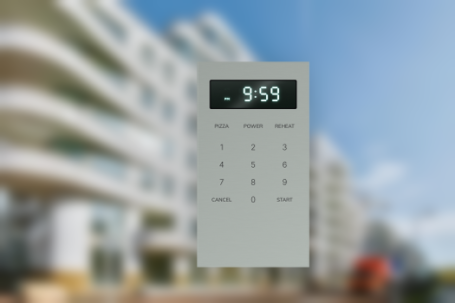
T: 9:59
